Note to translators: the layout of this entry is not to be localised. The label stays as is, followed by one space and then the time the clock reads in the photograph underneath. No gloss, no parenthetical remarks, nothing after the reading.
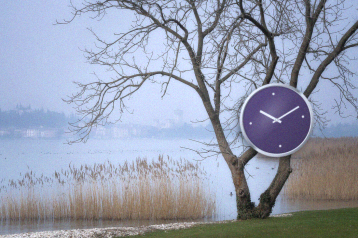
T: 10:11
